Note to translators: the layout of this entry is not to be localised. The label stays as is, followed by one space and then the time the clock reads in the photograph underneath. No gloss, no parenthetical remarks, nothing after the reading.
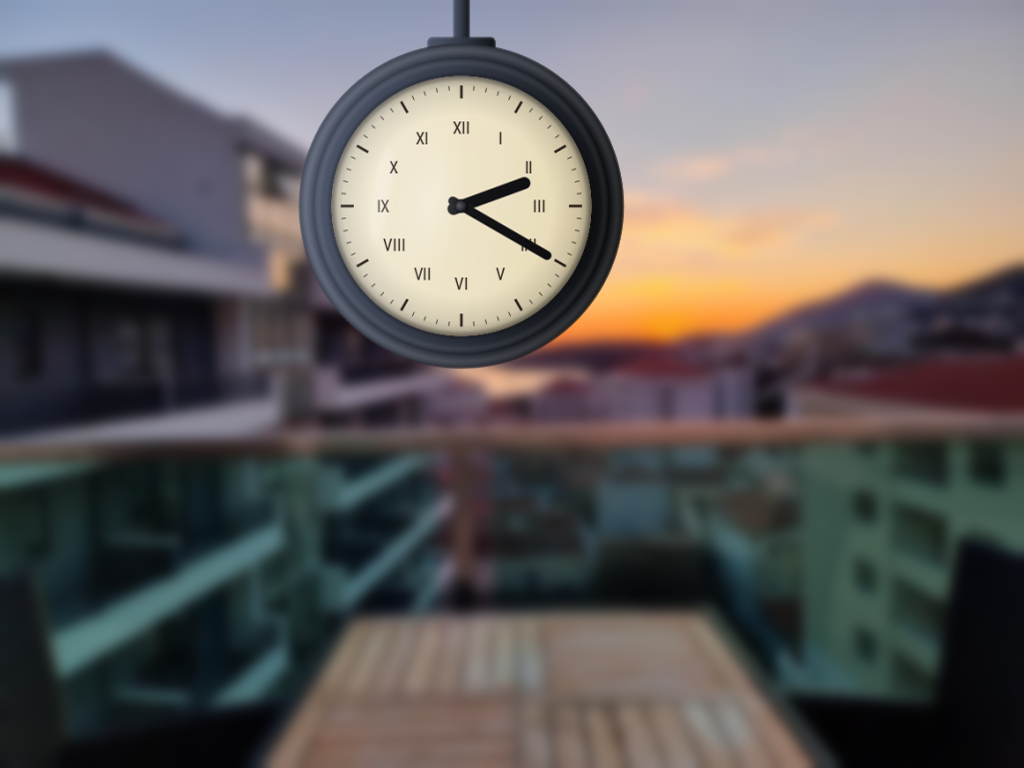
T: 2:20
